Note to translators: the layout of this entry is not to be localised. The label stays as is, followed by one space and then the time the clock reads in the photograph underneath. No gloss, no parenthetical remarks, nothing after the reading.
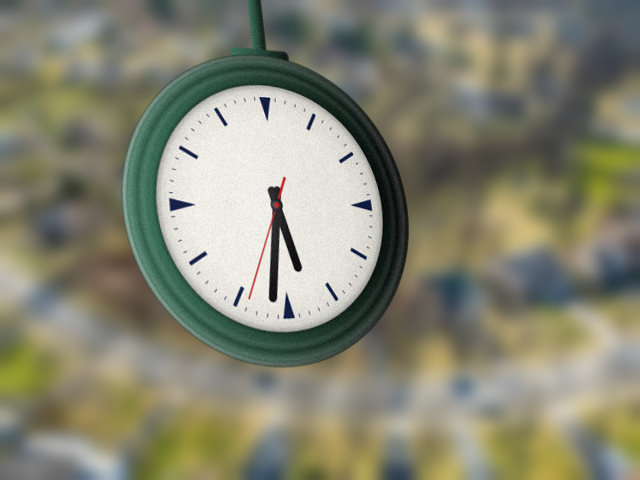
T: 5:31:34
